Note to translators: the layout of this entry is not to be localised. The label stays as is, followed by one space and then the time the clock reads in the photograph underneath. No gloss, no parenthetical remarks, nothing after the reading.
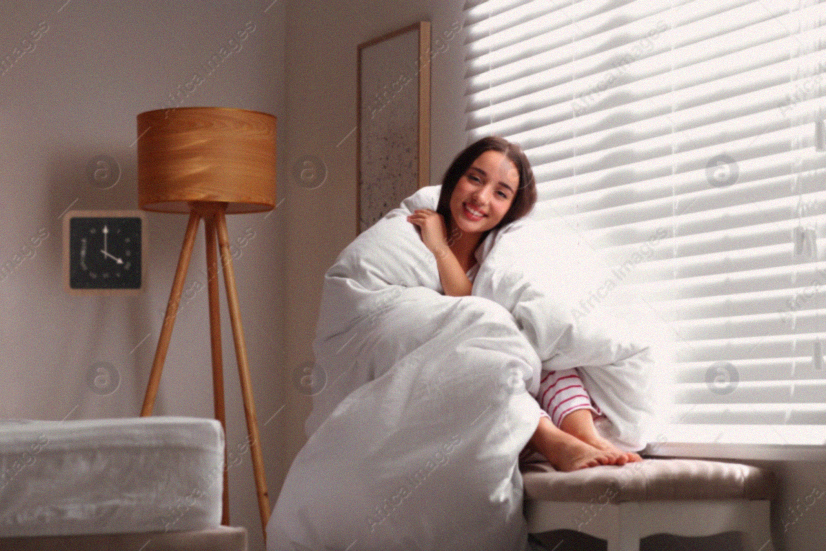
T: 4:00
